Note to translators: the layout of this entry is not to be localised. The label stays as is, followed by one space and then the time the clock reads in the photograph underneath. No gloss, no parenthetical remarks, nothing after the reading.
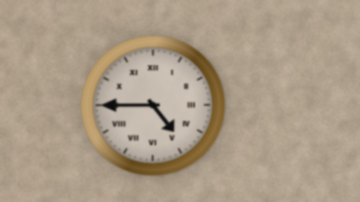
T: 4:45
